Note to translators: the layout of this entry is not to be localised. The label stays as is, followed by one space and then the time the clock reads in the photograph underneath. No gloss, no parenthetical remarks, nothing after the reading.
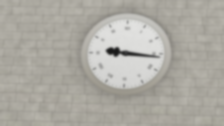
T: 9:16
